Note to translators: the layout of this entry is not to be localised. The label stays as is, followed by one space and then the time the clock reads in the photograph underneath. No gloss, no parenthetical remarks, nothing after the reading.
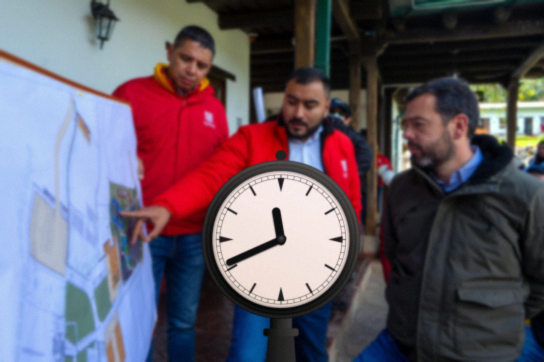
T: 11:41
